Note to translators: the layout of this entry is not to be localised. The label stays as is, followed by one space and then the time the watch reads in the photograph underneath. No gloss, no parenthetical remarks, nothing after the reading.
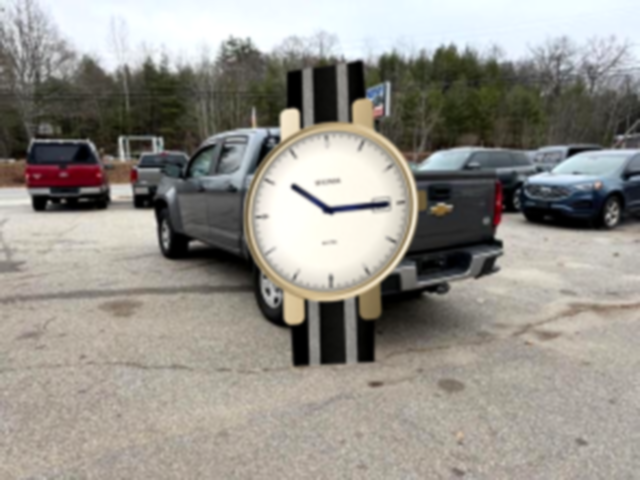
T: 10:15
